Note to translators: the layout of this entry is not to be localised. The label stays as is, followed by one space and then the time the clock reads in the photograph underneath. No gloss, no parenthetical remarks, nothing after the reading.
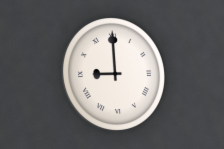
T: 9:00
